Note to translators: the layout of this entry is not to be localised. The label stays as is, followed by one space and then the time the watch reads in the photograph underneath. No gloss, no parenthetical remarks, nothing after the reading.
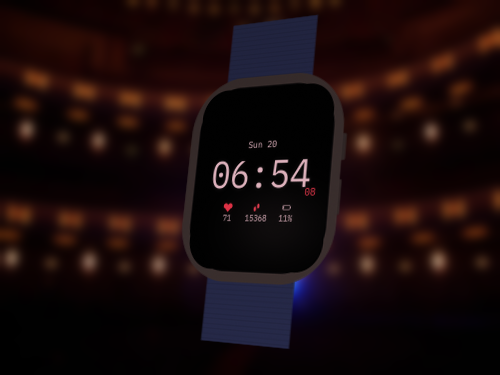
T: 6:54:08
